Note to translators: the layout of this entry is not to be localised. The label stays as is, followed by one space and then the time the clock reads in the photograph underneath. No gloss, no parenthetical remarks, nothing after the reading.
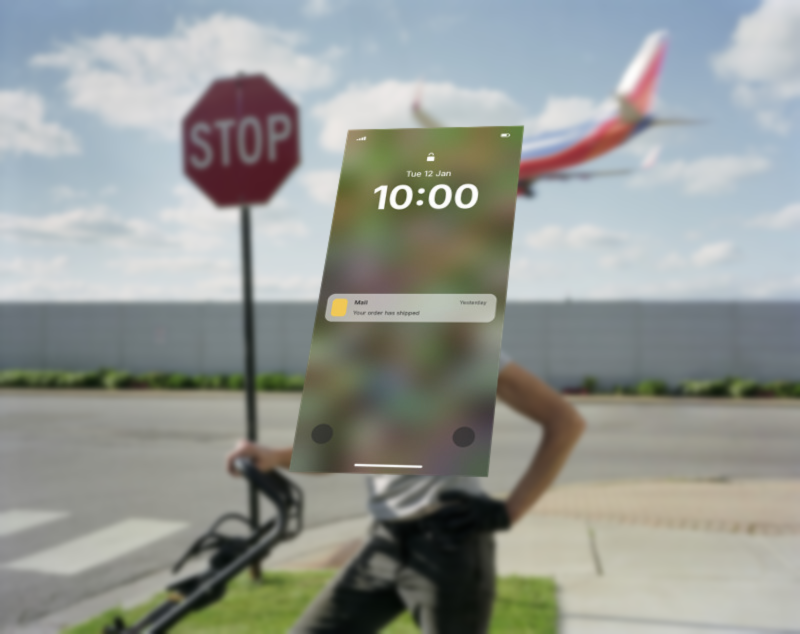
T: 10:00
